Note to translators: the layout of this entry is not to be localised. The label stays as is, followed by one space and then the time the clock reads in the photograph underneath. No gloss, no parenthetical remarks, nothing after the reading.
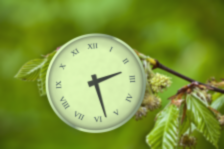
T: 2:28
